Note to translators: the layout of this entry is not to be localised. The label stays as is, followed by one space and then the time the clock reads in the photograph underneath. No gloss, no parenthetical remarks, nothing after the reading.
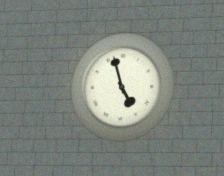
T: 4:57
